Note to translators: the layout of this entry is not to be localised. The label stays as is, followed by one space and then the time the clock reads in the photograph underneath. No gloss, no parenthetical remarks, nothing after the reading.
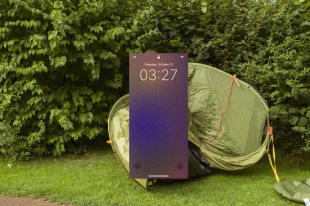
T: 3:27
